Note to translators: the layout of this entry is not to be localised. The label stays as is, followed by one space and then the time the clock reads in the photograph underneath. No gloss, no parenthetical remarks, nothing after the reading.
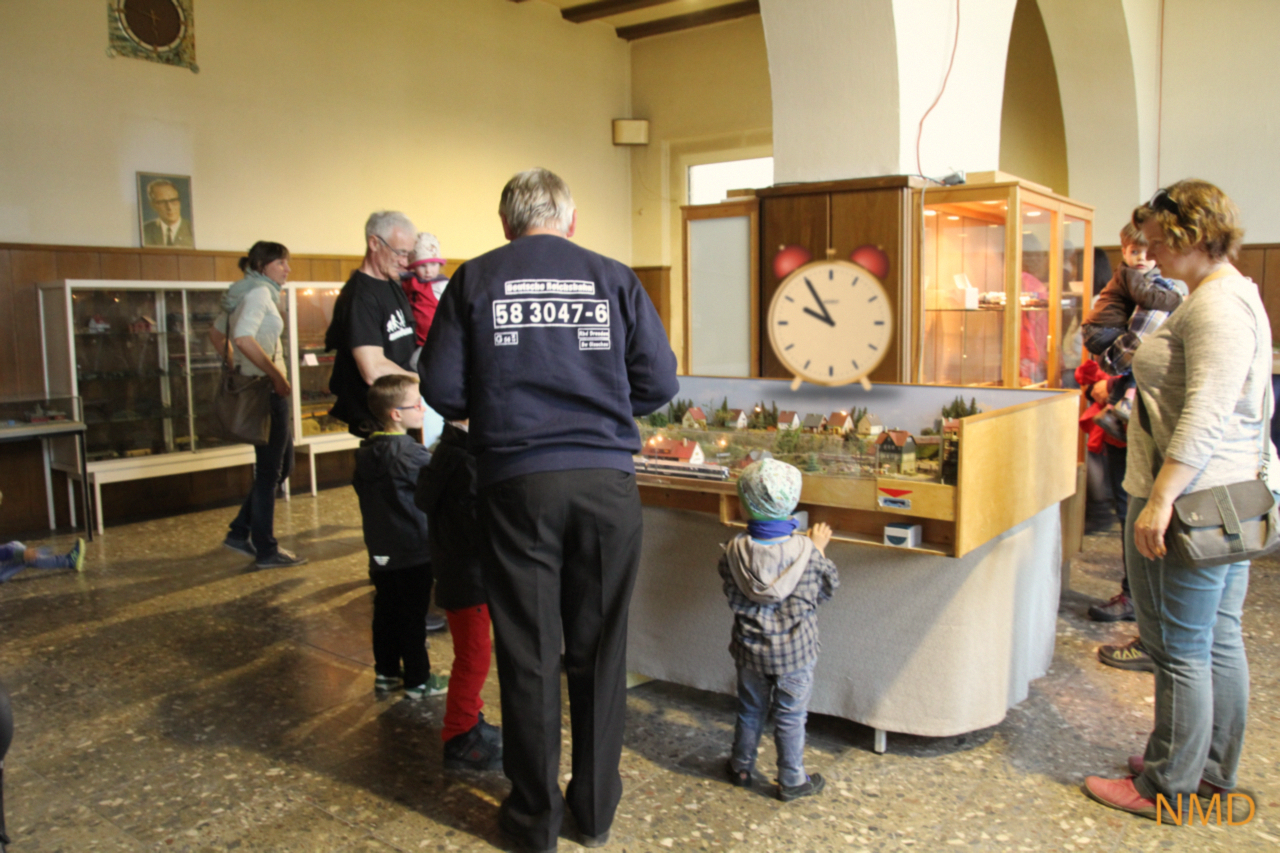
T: 9:55
